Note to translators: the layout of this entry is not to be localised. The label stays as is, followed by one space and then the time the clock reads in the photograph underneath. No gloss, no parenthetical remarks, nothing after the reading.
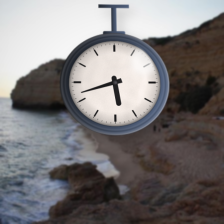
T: 5:42
